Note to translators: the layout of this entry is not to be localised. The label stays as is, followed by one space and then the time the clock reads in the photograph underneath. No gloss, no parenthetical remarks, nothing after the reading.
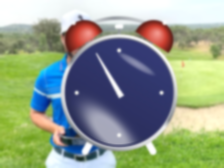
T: 10:55
